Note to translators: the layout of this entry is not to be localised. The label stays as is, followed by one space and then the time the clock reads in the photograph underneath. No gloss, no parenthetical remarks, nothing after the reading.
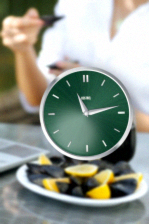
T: 11:13
